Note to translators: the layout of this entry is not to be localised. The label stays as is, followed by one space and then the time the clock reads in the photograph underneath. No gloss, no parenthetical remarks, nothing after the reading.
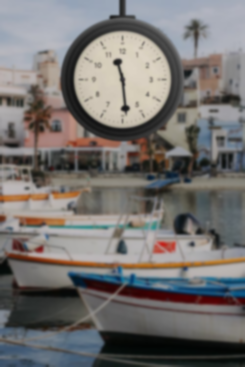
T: 11:29
